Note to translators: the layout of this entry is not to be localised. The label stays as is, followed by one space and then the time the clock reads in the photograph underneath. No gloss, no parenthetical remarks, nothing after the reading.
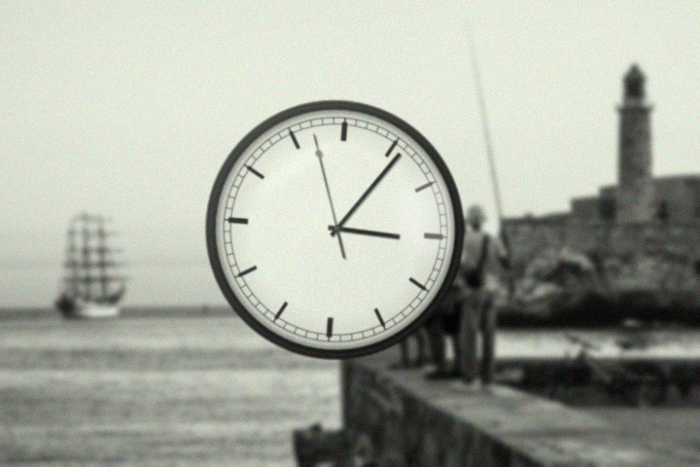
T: 3:05:57
